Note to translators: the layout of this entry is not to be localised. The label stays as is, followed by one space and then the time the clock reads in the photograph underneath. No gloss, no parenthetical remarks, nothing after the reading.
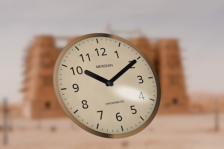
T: 10:10
